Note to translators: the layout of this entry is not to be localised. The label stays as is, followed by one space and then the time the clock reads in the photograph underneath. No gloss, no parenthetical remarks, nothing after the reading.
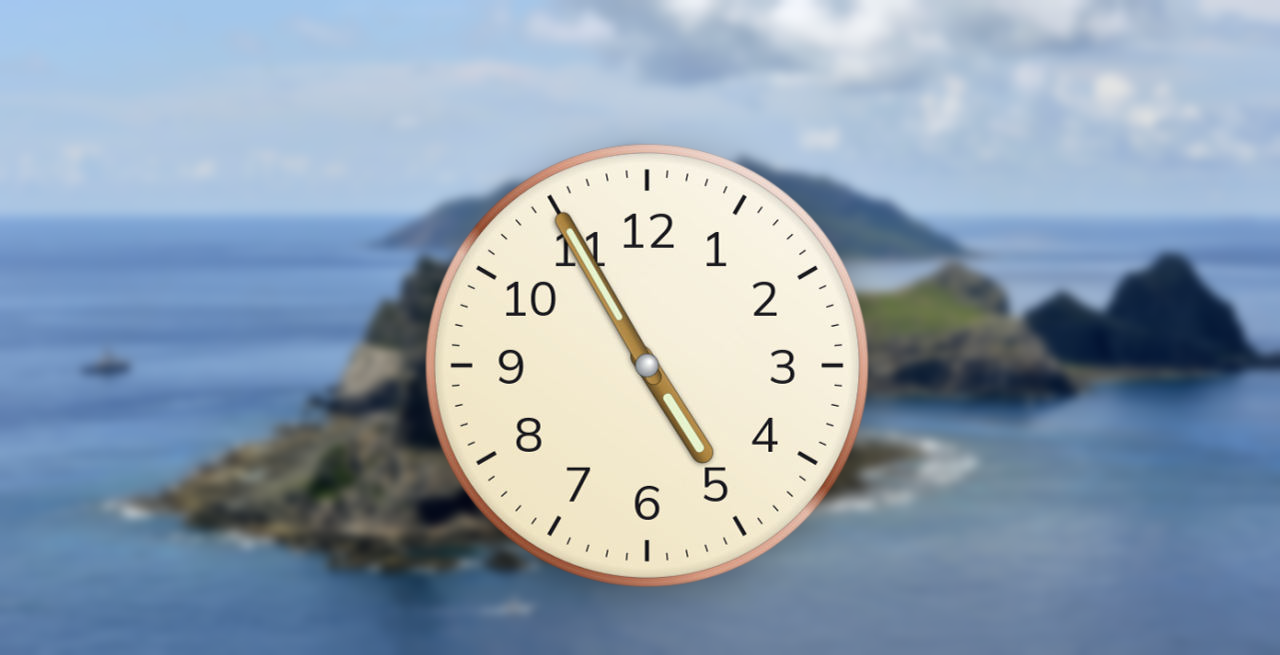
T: 4:55
